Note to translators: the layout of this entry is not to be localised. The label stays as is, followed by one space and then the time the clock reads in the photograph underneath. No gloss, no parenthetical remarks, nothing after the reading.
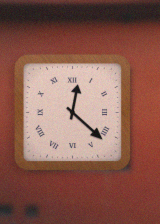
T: 12:22
